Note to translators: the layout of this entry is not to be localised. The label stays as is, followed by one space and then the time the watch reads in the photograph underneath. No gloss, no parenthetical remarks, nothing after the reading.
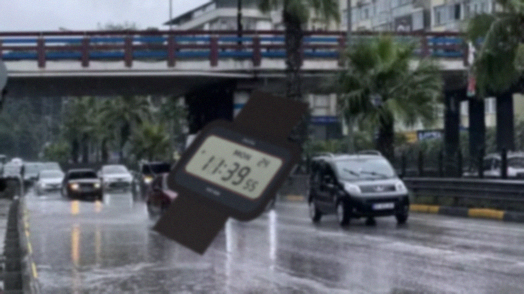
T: 11:39
